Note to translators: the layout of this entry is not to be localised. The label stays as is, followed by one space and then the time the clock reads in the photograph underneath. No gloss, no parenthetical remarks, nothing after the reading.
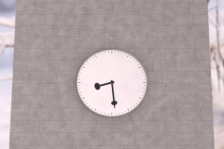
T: 8:29
